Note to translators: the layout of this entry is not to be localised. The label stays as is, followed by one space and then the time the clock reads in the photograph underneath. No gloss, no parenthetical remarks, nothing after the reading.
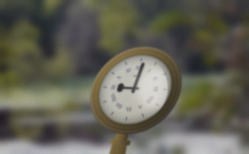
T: 9:01
